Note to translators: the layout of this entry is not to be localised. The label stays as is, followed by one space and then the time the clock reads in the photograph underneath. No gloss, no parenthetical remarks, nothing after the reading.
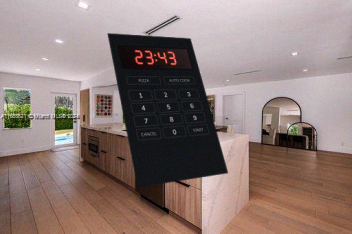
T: 23:43
